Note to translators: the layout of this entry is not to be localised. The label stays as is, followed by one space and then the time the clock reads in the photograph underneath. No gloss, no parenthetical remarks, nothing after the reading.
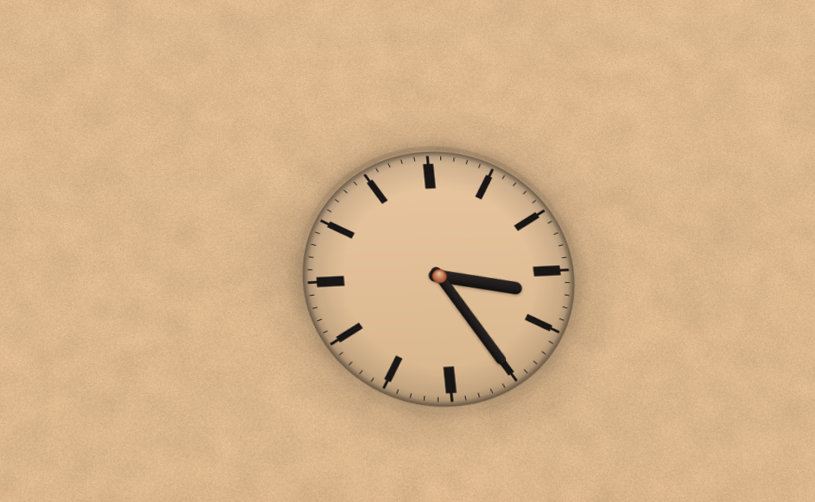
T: 3:25
